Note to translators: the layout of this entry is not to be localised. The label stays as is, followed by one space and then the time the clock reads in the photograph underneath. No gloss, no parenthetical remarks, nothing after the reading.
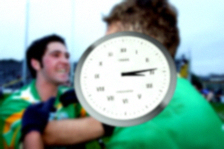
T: 3:14
